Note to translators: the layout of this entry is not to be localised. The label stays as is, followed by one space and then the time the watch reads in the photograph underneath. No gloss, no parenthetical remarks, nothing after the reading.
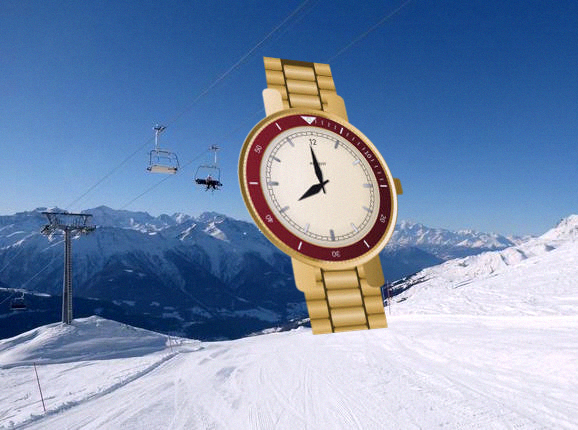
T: 7:59
